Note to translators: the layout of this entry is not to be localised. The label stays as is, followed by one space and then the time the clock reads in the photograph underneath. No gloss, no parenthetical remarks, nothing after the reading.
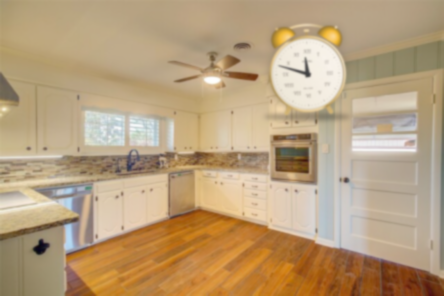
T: 11:48
